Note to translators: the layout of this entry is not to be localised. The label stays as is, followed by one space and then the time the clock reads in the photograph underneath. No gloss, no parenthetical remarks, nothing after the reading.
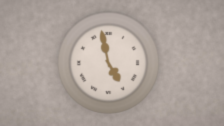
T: 4:58
